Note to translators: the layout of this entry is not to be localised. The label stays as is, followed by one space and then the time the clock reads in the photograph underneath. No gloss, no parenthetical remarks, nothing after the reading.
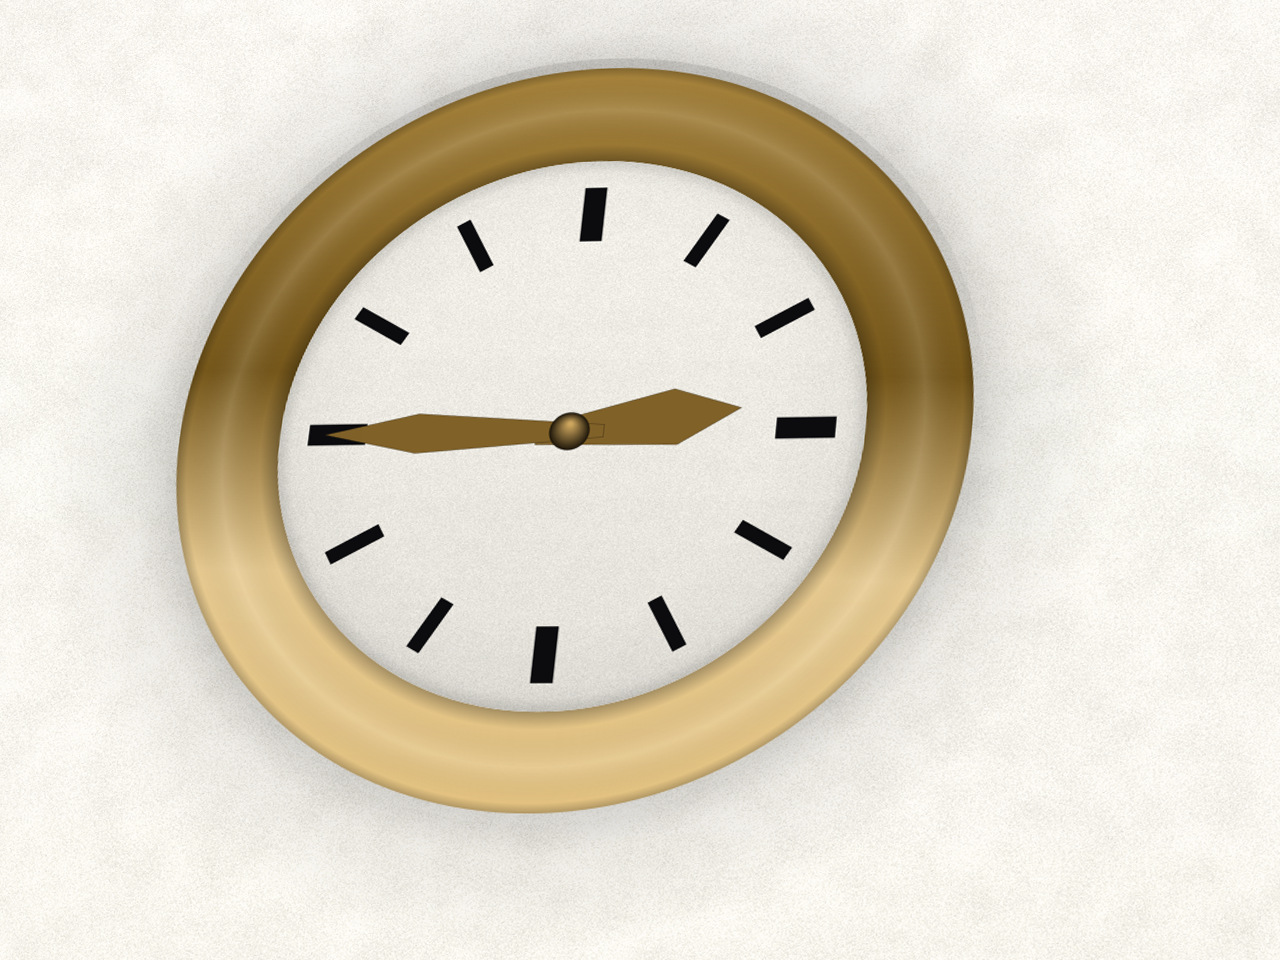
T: 2:45
